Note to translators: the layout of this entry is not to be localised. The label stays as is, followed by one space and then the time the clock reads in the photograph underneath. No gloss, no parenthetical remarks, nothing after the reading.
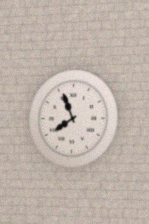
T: 7:56
